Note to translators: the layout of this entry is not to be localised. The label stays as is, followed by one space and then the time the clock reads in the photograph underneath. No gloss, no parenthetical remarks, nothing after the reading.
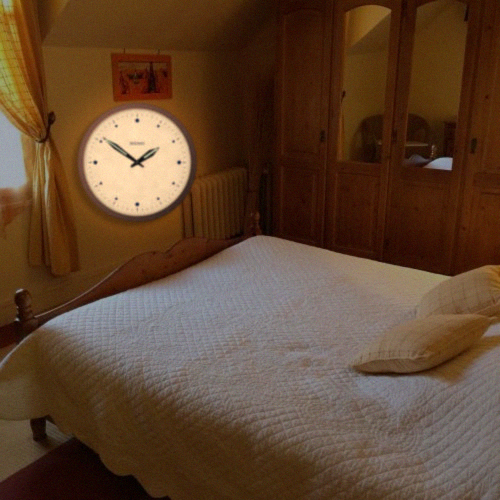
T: 1:51
